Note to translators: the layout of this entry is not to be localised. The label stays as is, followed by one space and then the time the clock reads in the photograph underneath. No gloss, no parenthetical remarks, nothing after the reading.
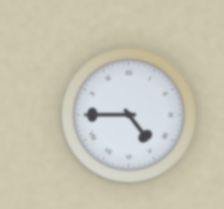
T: 4:45
